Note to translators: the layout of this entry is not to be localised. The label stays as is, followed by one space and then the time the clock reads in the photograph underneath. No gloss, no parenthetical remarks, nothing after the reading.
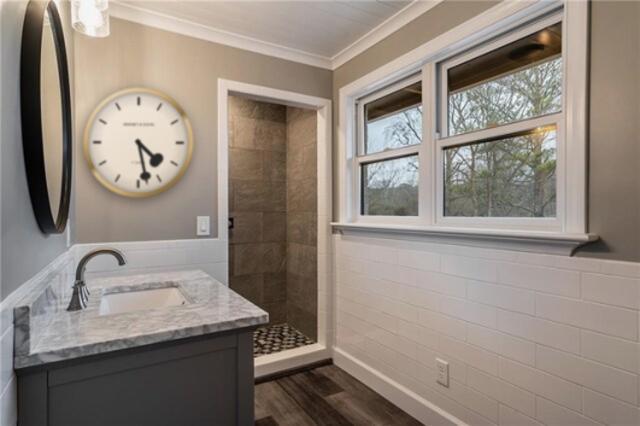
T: 4:28
